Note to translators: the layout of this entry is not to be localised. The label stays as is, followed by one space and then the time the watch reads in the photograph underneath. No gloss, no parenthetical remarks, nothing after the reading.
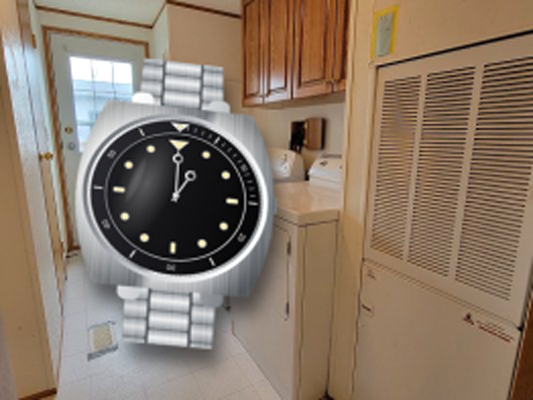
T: 1:00
